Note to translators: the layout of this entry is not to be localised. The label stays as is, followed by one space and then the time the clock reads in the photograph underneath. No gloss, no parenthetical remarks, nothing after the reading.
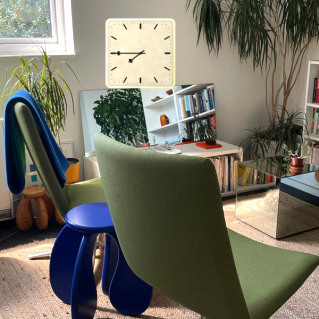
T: 7:45
